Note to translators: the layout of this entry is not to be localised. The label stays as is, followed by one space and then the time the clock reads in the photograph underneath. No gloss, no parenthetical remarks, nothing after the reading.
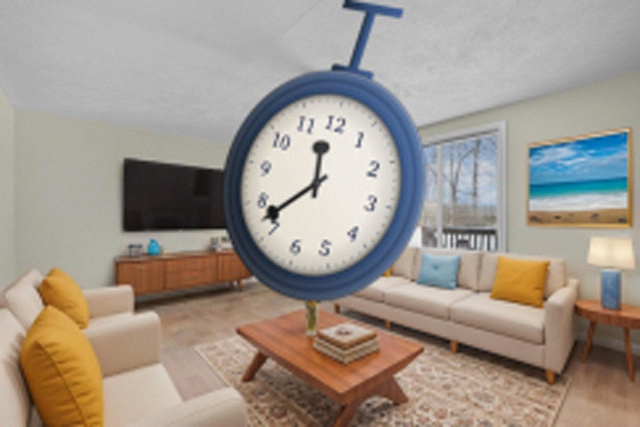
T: 11:37
